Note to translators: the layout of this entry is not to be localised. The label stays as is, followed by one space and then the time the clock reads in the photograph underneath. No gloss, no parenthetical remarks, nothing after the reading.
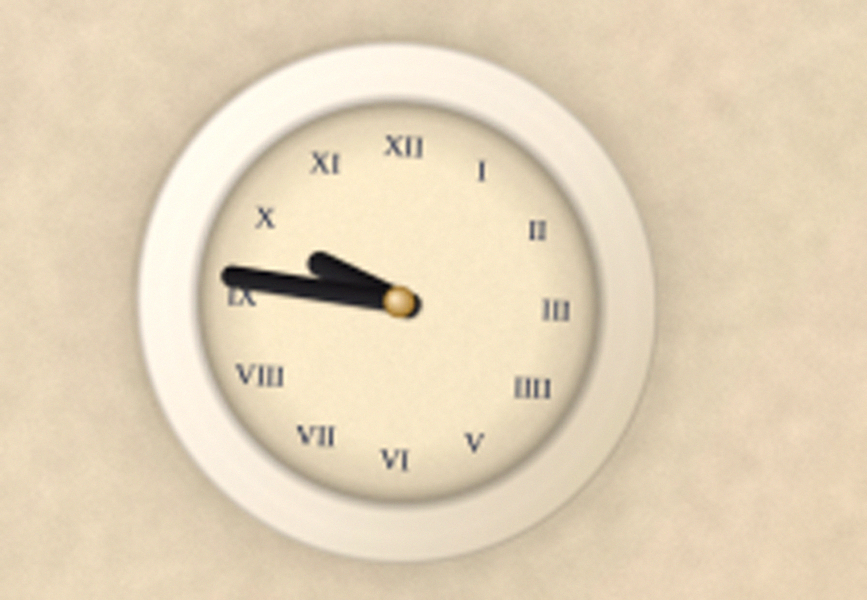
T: 9:46
